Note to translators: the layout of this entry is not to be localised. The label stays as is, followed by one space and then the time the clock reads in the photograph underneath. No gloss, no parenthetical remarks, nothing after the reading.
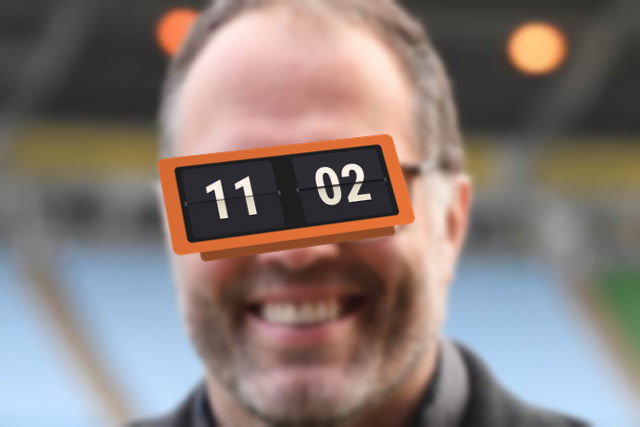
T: 11:02
